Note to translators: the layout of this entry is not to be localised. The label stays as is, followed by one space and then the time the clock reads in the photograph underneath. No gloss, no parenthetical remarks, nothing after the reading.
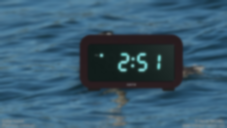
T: 2:51
